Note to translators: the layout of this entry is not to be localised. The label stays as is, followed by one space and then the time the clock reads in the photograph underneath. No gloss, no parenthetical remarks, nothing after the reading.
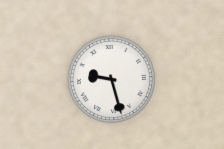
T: 9:28
